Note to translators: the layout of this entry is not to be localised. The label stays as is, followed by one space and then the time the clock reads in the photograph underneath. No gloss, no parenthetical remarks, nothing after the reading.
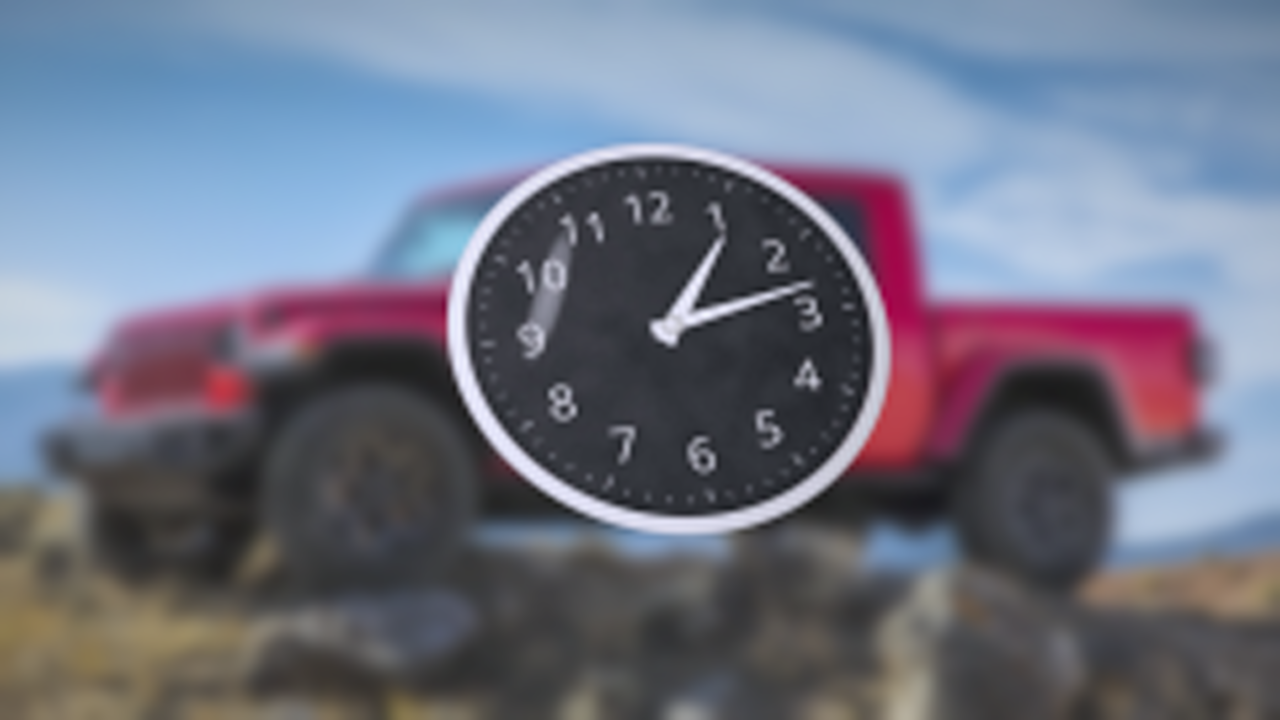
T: 1:13
